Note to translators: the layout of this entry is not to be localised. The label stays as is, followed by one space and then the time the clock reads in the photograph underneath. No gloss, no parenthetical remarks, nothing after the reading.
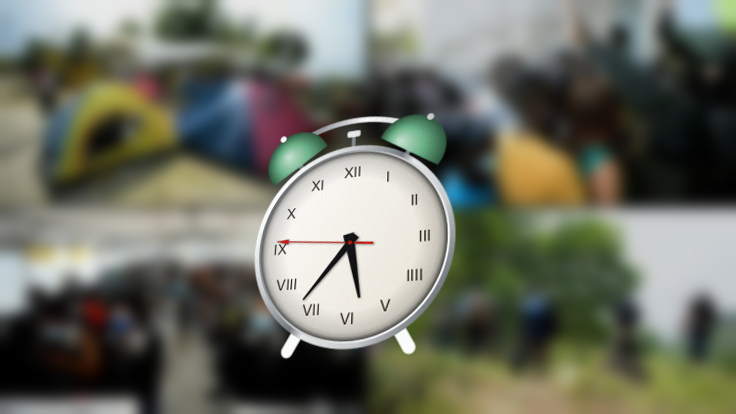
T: 5:36:46
